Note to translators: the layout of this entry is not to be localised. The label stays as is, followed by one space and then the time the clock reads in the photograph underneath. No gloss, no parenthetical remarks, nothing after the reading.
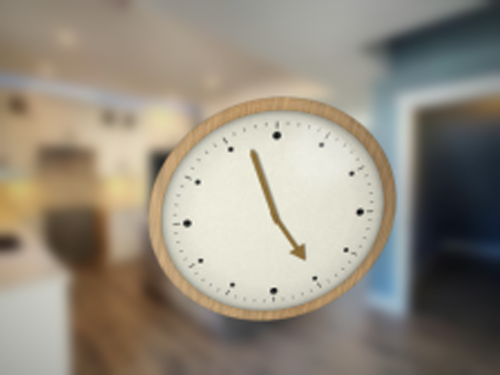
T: 4:57
